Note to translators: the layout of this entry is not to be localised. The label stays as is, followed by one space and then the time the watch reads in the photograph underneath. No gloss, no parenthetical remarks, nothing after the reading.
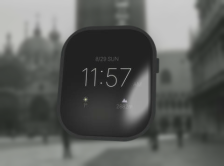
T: 11:57
